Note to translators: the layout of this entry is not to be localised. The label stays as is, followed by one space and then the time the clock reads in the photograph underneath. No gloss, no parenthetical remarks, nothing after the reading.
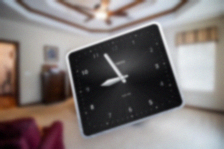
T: 8:57
